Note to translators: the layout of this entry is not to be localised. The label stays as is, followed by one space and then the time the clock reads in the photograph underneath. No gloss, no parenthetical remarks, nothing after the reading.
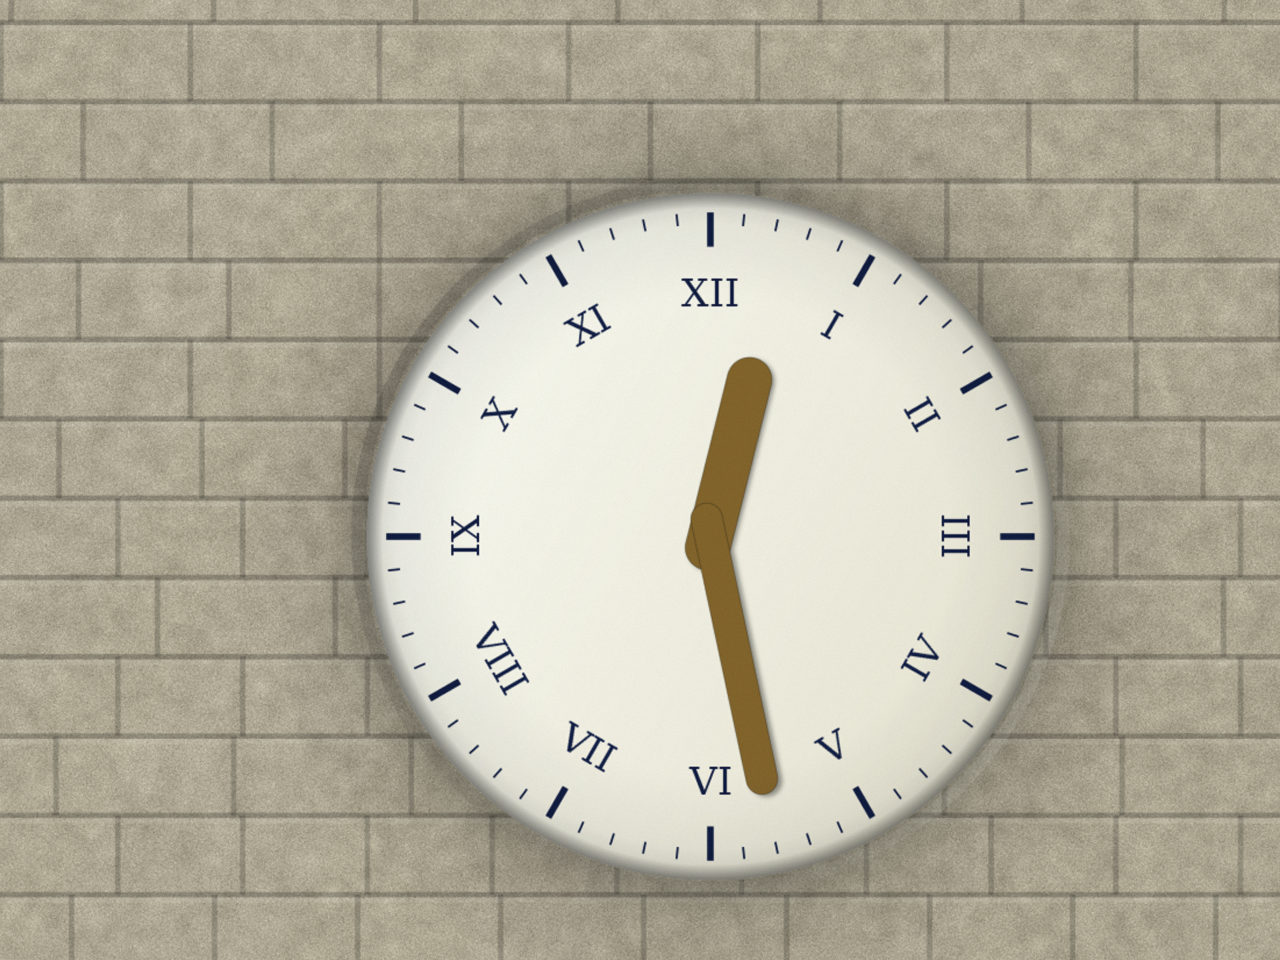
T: 12:28
